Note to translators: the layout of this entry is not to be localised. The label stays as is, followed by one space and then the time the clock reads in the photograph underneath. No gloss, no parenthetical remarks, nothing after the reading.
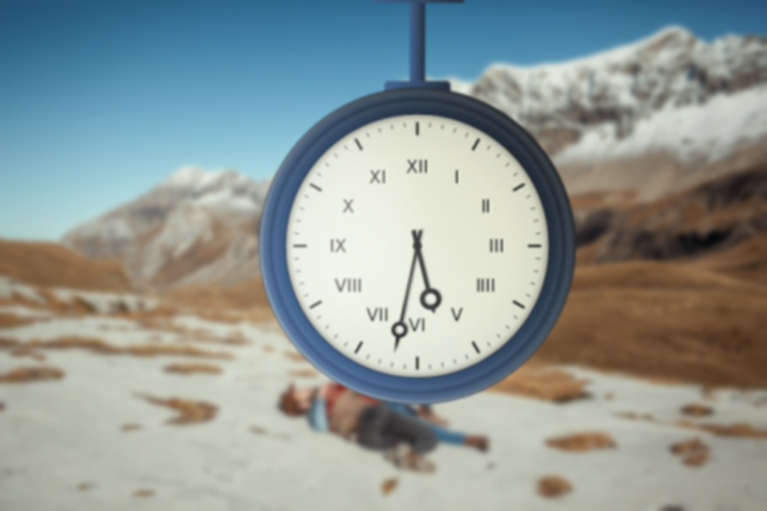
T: 5:32
